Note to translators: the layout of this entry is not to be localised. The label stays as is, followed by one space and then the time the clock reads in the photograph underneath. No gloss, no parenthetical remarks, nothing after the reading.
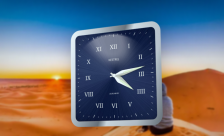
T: 4:13
